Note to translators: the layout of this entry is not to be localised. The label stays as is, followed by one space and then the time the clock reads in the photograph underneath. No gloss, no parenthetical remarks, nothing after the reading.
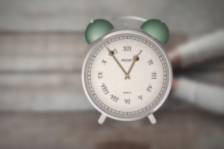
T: 12:54
